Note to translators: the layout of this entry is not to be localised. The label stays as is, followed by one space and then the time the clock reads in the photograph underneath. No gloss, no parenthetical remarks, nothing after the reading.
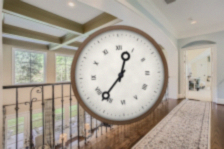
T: 12:37
